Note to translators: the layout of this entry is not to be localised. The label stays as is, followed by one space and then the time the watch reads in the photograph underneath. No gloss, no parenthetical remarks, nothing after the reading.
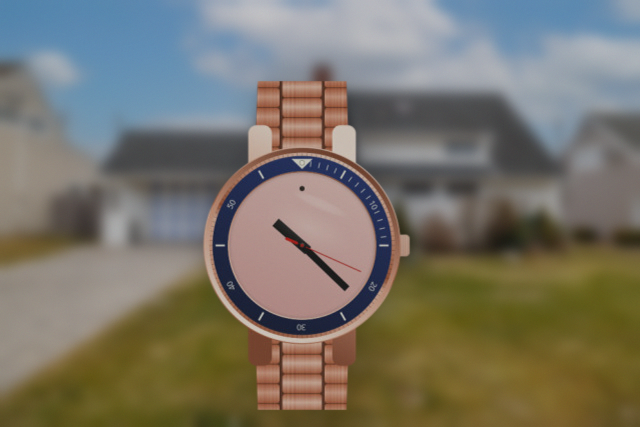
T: 10:22:19
